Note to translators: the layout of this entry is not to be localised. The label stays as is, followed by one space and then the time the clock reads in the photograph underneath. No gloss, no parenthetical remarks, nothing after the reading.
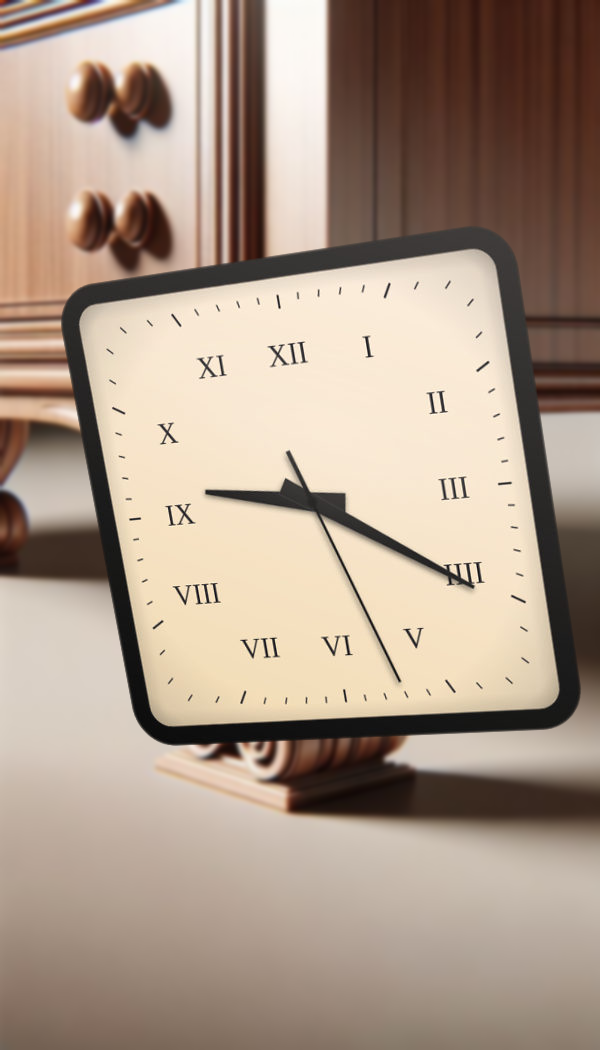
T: 9:20:27
